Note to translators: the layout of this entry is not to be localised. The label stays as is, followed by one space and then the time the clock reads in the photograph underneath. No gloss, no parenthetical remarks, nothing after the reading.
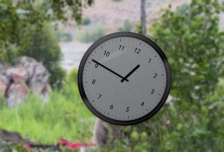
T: 12:46
